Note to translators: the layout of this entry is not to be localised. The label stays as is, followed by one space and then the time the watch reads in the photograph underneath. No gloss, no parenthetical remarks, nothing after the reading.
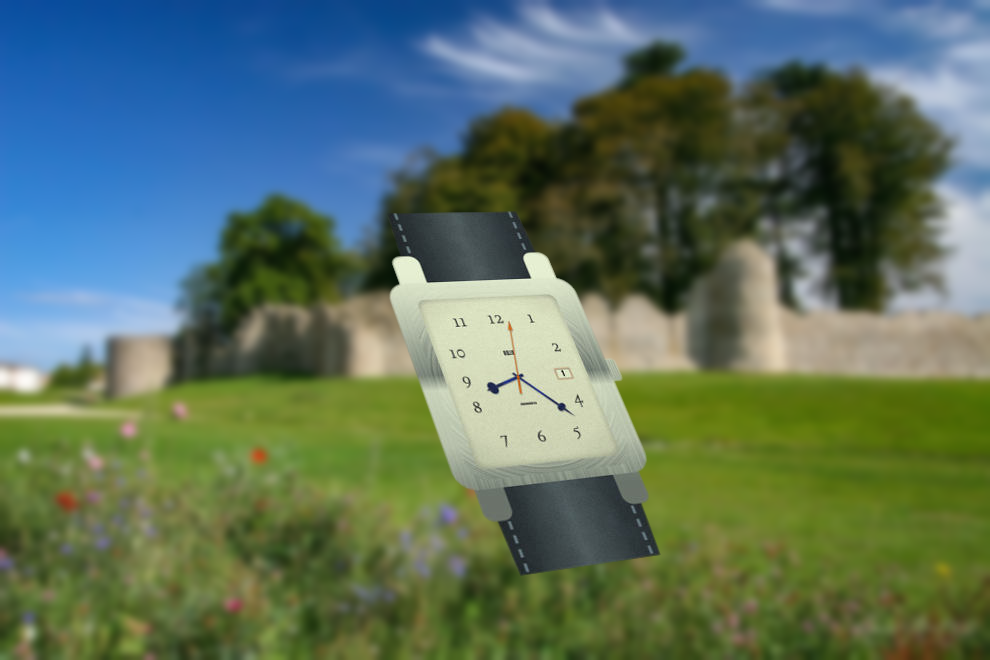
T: 8:23:02
